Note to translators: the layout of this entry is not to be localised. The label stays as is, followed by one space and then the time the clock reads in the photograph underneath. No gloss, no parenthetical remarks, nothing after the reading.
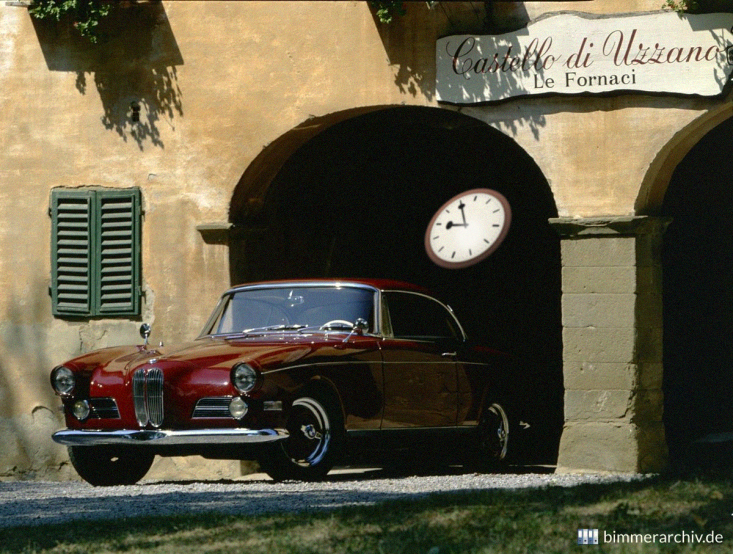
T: 8:55
